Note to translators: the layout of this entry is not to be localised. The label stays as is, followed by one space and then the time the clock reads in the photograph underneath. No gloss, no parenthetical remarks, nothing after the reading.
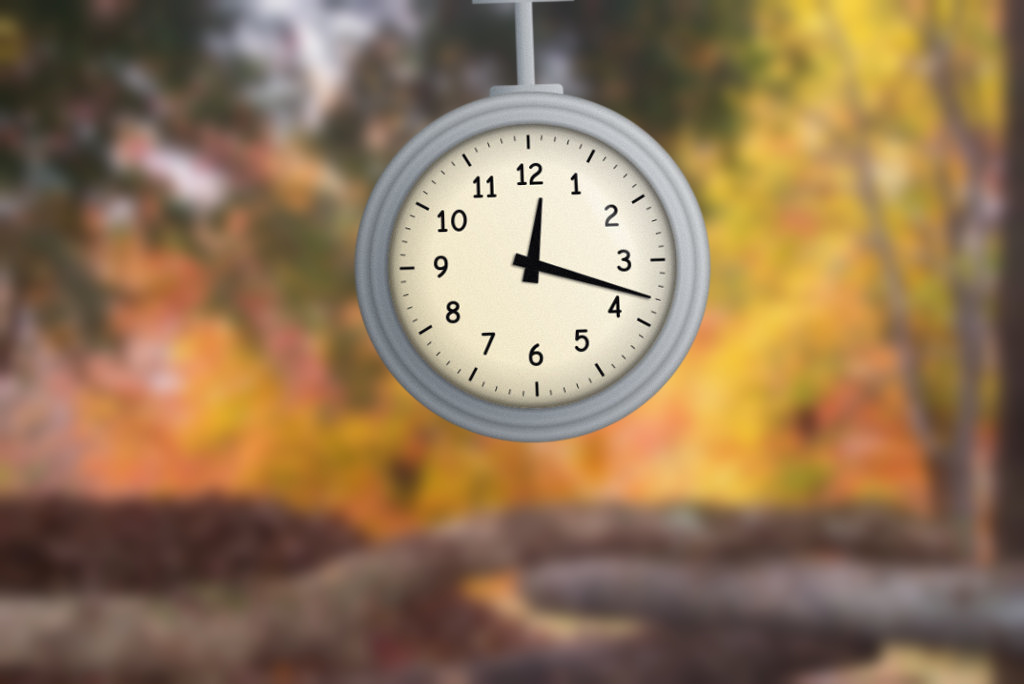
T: 12:18
